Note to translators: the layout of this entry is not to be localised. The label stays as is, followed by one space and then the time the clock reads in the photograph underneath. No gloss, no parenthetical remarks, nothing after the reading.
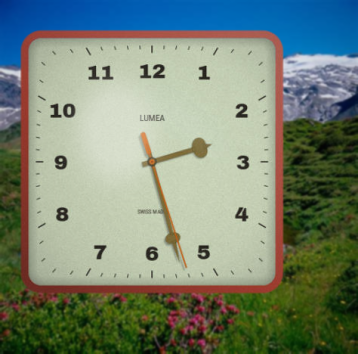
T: 2:27:27
